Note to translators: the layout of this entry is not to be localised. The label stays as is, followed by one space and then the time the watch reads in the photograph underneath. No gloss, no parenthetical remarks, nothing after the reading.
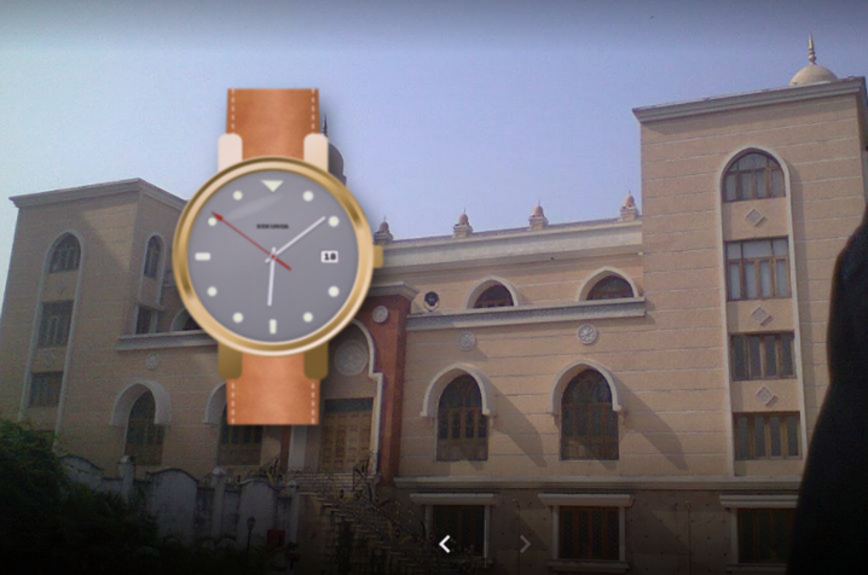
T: 6:08:51
